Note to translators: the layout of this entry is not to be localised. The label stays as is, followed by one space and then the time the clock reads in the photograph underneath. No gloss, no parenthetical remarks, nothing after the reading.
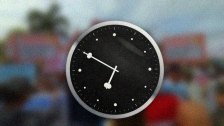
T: 6:50
